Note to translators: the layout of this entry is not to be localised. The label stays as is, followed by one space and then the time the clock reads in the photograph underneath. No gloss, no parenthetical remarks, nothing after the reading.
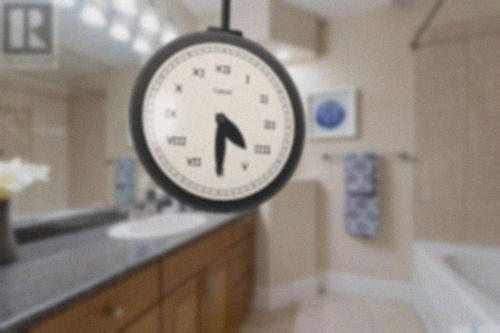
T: 4:30
